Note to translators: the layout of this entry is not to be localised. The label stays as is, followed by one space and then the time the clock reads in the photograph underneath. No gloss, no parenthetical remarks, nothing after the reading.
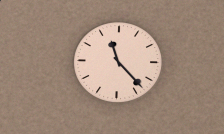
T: 11:23
